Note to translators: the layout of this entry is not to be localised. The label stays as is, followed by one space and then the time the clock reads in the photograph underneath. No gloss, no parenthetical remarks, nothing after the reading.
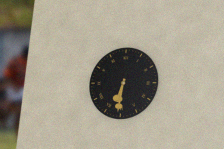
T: 6:31
